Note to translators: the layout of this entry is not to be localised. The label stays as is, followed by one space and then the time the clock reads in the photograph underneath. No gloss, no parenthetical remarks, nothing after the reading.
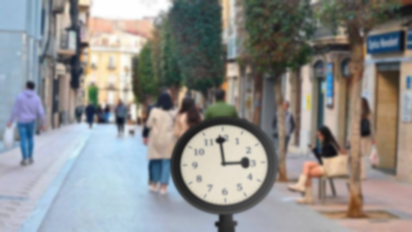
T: 2:59
